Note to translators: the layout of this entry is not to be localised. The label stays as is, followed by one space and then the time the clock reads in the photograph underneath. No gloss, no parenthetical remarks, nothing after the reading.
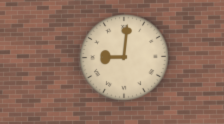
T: 9:01
